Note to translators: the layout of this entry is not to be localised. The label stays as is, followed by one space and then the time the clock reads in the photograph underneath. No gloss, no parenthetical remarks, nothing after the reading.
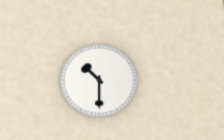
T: 10:30
